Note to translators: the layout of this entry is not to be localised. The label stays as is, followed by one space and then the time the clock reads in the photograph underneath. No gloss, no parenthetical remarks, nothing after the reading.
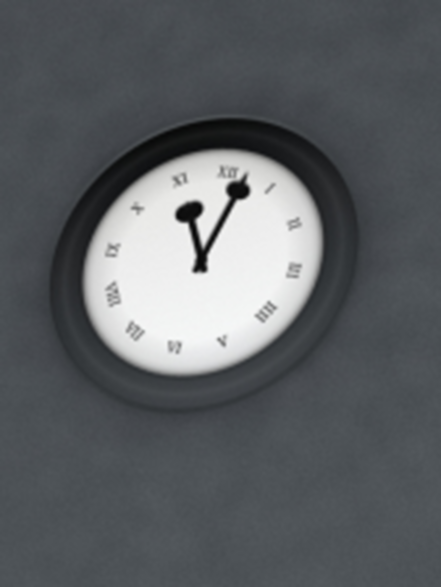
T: 11:02
